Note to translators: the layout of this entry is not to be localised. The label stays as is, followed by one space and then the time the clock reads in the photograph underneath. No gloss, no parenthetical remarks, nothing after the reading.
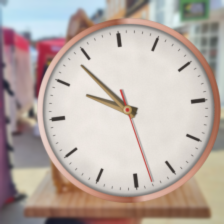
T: 9:53:28
